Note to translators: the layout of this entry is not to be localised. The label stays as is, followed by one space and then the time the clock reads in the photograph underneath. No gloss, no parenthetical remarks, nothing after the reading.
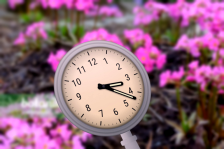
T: 3:22
